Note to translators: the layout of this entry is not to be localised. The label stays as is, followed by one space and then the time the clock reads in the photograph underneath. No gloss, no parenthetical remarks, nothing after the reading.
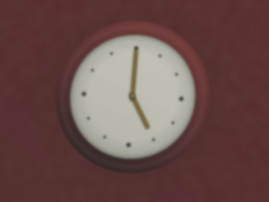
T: 5:00
